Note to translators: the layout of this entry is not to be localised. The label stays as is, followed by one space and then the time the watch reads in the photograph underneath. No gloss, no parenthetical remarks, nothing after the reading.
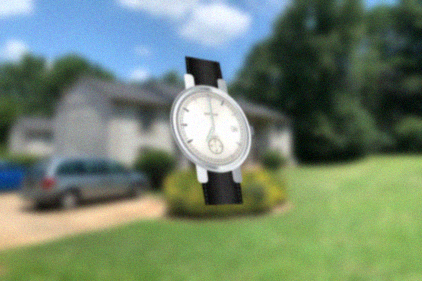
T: 7:00
